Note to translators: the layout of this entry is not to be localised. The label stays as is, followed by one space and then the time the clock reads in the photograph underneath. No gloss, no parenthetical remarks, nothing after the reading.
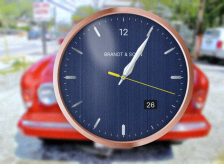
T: 1:05:18
